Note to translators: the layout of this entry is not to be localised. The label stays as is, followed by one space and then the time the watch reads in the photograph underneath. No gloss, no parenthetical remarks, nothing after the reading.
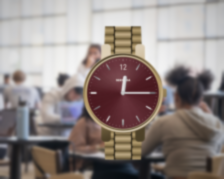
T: 12:15
